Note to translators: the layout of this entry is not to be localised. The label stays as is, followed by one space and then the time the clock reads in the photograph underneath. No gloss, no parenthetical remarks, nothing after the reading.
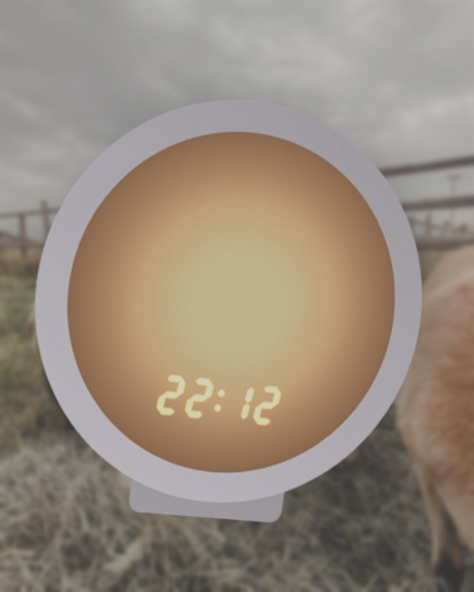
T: 22:12
